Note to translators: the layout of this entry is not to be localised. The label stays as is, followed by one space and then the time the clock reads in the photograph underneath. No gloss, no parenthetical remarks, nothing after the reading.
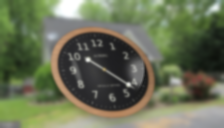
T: 10:22
